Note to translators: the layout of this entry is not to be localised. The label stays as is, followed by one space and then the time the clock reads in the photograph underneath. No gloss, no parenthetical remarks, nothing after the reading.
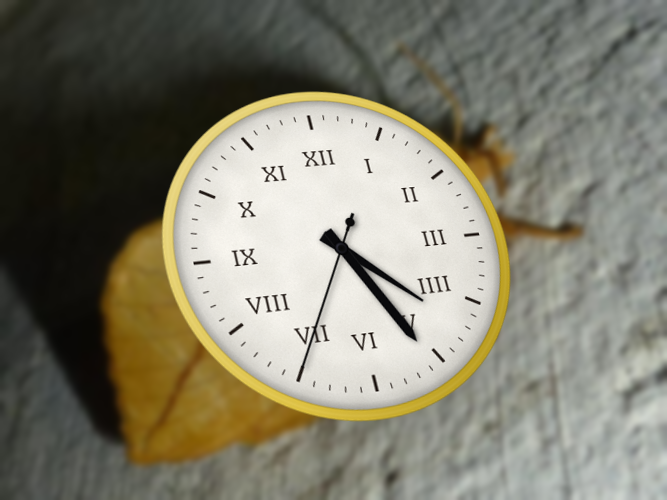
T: 4:25:35
